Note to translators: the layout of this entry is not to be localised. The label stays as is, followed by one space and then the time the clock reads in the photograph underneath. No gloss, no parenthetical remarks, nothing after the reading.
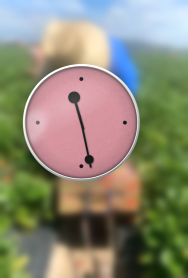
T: 11:28
